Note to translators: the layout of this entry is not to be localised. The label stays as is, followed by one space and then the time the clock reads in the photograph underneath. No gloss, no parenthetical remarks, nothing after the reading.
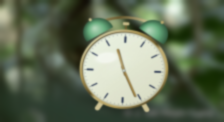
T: 11:26
